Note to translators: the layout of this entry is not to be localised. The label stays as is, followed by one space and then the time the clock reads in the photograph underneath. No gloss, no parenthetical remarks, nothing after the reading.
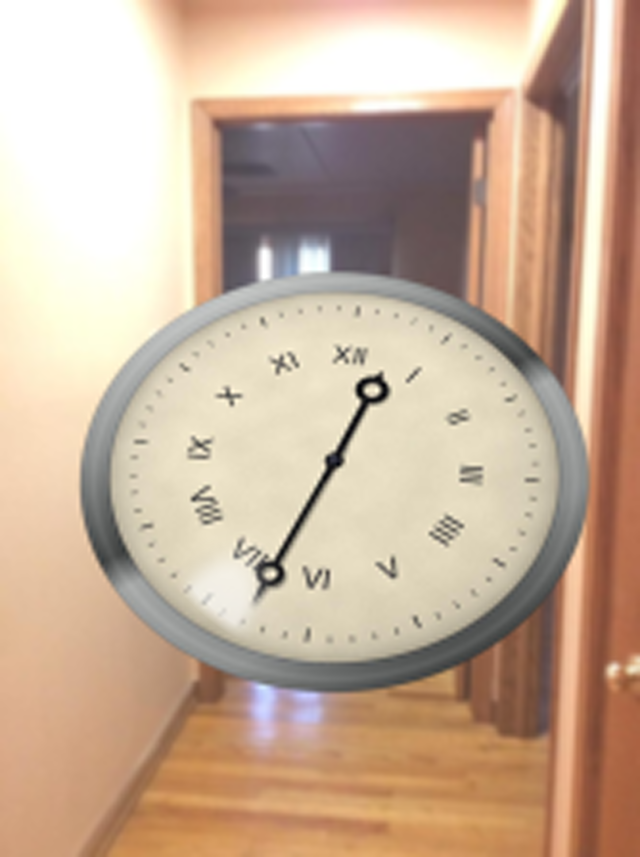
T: 12:33
